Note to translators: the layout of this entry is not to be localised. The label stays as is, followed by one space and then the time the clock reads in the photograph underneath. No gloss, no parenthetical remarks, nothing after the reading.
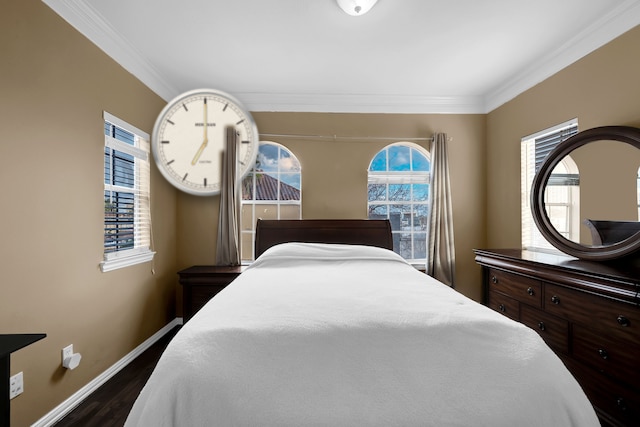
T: 7:00
